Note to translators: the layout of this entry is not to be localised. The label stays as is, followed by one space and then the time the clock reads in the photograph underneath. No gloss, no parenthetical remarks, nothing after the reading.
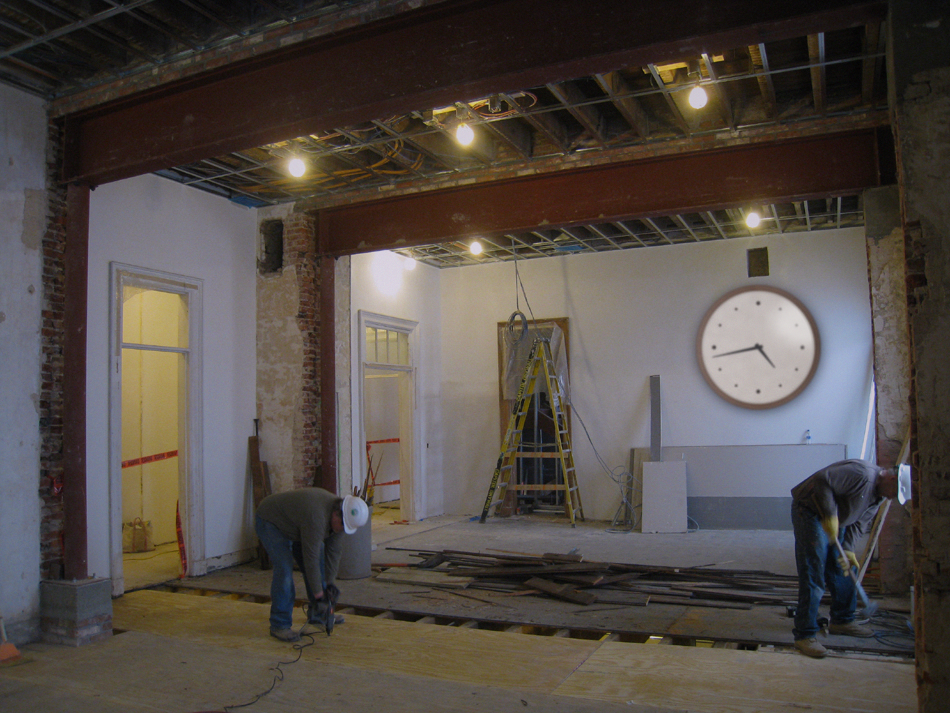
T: 4:43
